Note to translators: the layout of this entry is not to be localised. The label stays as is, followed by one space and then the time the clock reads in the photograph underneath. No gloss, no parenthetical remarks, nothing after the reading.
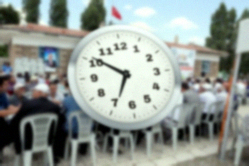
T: 6:51
